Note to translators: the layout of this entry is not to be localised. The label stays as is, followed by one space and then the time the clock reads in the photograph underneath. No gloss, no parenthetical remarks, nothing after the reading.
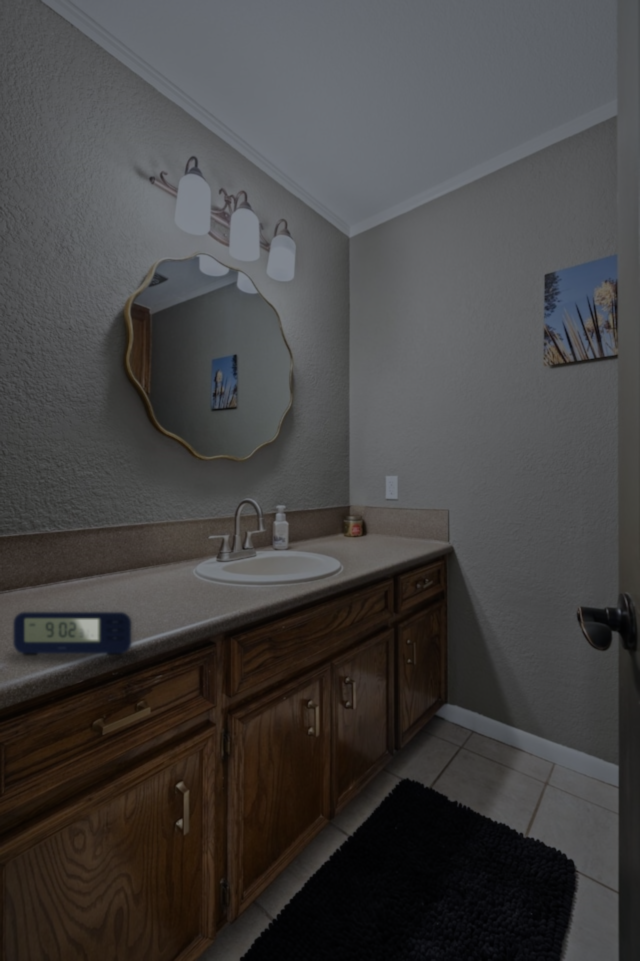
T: 9:02
